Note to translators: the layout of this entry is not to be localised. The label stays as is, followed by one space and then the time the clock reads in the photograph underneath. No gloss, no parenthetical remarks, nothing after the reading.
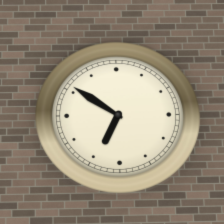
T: 6:51
